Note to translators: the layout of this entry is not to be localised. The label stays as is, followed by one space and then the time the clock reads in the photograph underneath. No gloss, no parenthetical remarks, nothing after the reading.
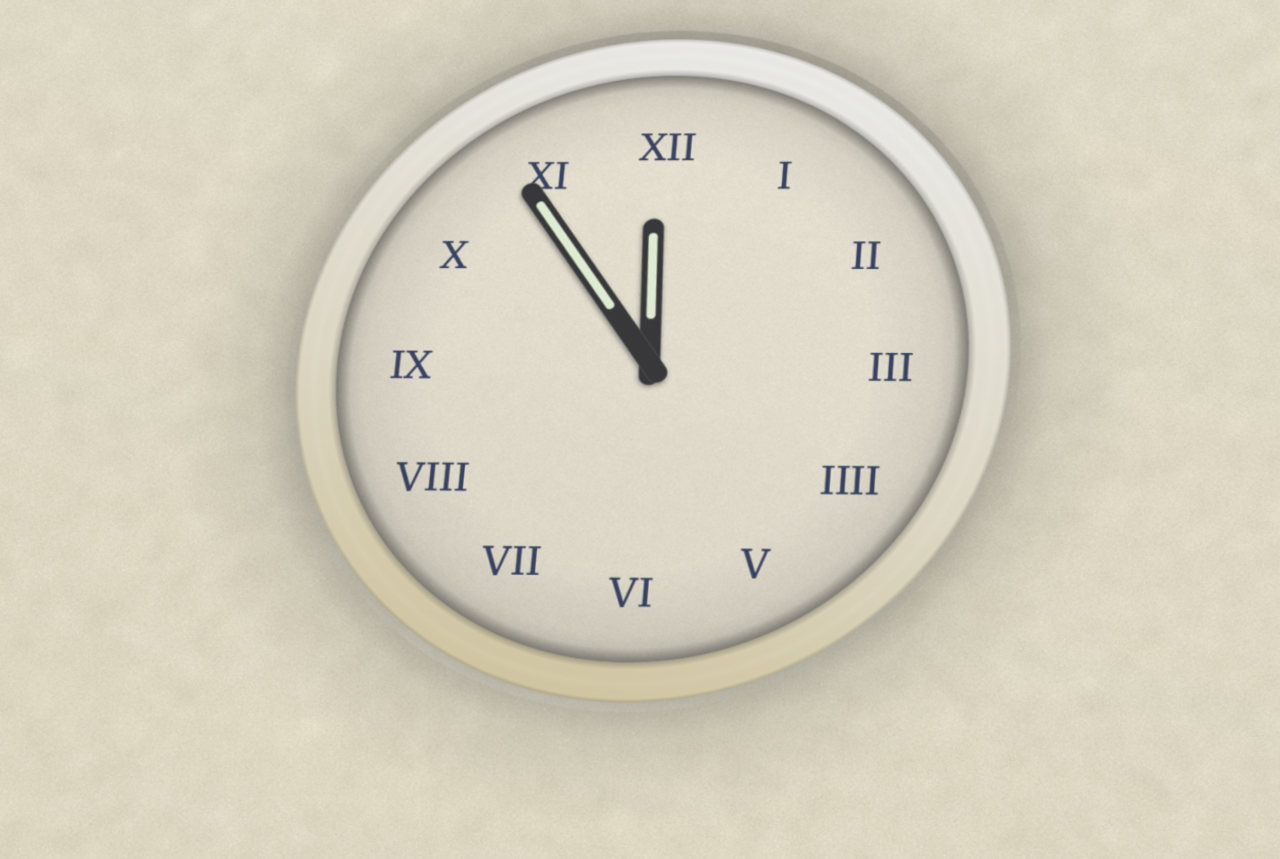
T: 11:54
